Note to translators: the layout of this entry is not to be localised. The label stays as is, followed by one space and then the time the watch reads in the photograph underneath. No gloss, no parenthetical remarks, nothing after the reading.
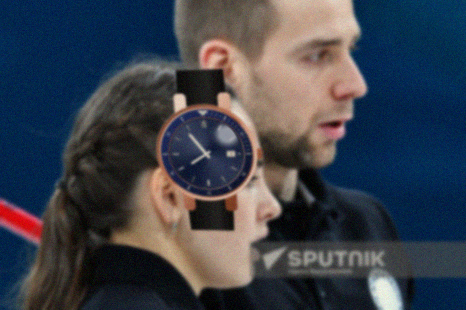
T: 7:54
